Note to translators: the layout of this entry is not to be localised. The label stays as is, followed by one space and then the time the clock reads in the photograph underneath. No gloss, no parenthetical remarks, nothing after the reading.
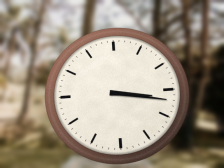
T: 3:17
